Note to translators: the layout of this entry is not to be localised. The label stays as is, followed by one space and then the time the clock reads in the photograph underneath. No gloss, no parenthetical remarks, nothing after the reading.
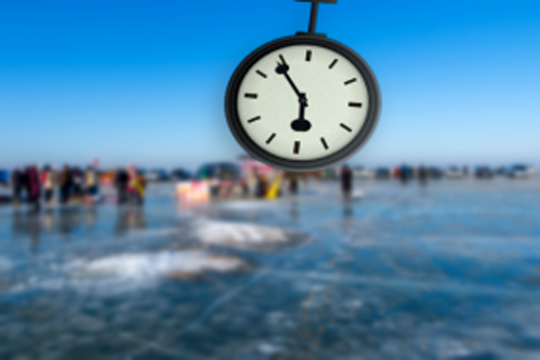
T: 5:54
